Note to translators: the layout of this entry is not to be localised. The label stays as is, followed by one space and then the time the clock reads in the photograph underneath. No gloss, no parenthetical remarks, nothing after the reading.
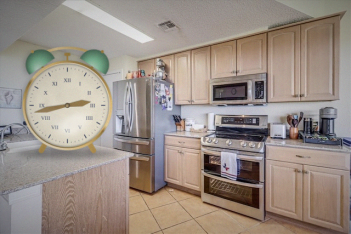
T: 2:43
